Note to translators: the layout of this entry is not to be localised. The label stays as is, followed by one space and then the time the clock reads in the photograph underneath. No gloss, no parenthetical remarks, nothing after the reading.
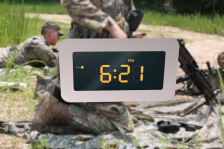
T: 6:21
